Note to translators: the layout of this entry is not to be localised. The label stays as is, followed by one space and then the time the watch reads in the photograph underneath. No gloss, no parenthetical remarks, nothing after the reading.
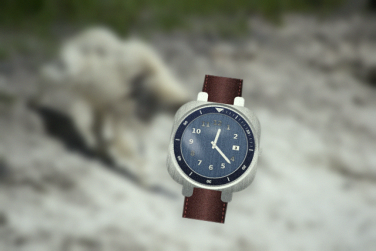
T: 12:22
